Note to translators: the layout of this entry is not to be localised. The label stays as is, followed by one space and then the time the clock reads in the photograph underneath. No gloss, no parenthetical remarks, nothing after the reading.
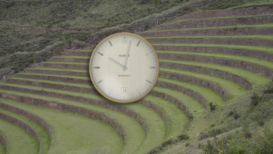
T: 10:02
